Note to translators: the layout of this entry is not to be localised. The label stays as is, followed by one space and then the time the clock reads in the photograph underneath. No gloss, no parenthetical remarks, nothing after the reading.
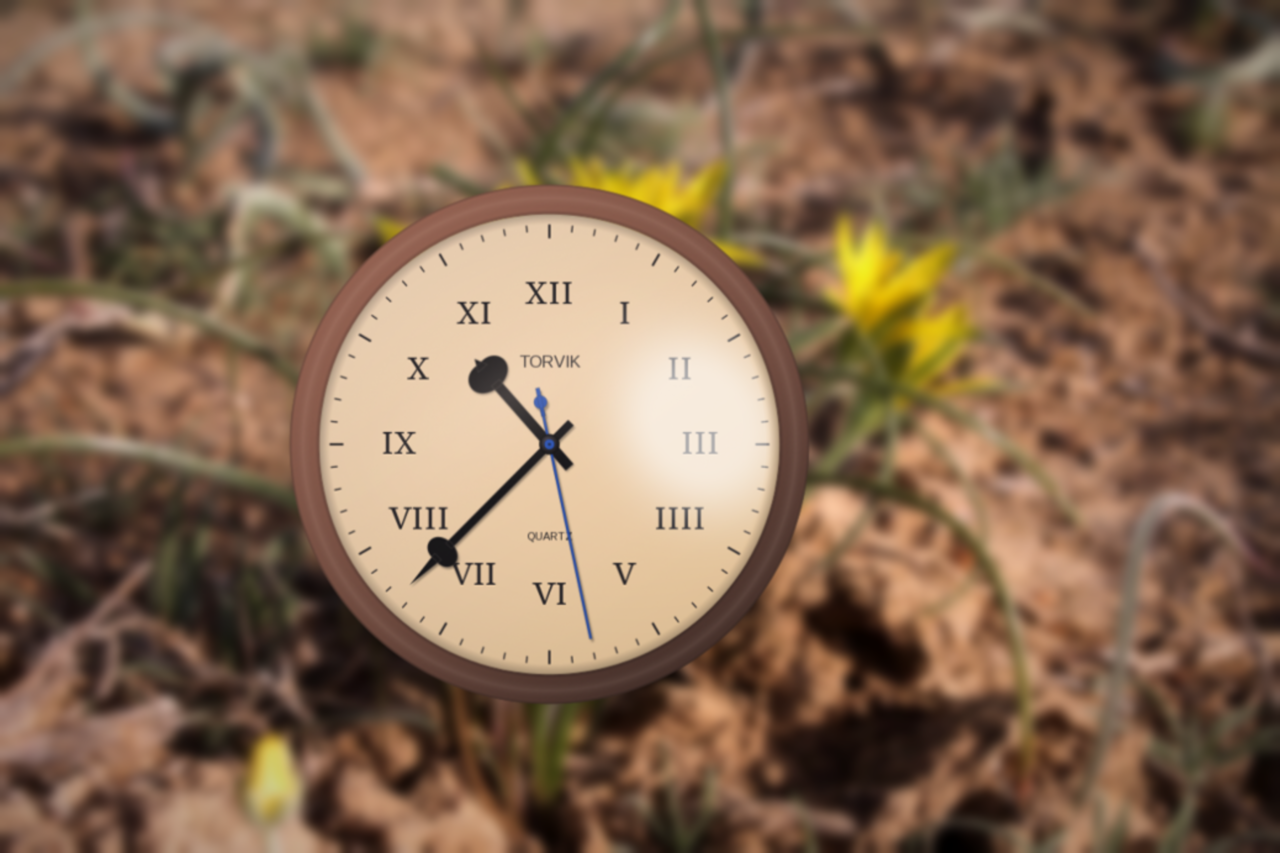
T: 10:37:28
